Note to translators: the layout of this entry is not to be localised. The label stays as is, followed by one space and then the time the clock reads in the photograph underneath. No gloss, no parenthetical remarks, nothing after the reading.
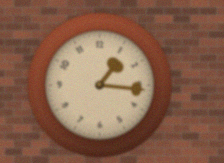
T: 1:16
